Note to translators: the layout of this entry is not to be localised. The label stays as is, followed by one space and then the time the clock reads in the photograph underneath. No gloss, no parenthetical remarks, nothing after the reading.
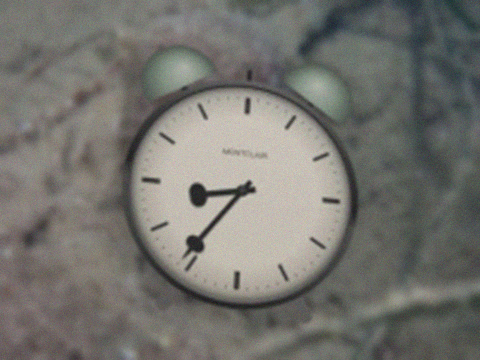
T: 8:36
